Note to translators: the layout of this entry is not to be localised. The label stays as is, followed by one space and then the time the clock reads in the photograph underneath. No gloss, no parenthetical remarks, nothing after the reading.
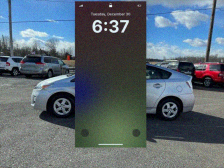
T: 6:37
